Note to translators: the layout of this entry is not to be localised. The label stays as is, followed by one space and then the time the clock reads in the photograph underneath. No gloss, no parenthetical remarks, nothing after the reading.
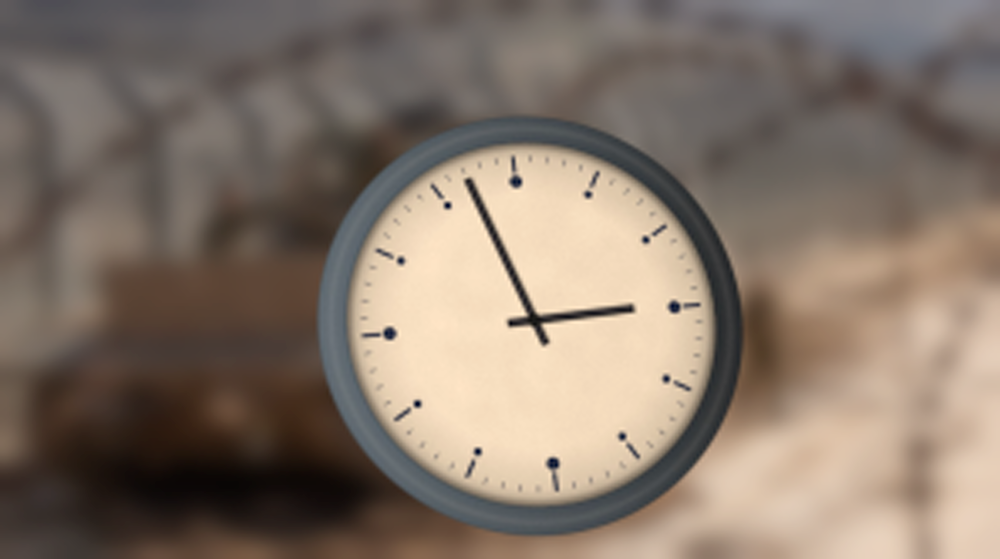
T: 2:57
